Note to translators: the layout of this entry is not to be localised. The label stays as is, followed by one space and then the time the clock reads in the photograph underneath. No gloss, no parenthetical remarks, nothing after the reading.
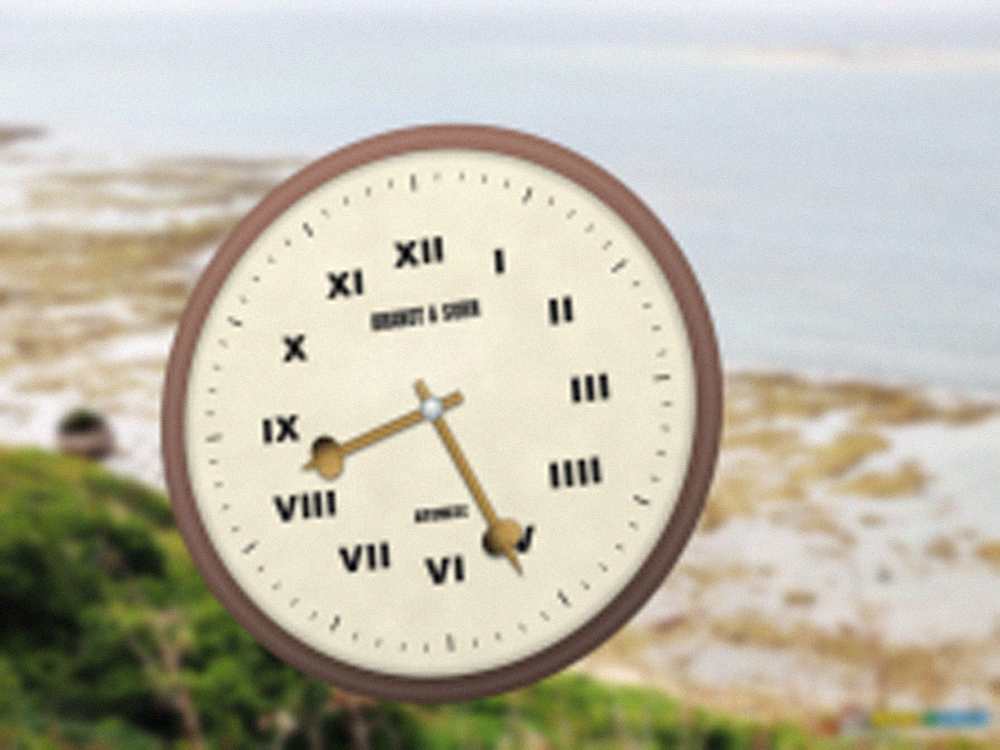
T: 8:26
